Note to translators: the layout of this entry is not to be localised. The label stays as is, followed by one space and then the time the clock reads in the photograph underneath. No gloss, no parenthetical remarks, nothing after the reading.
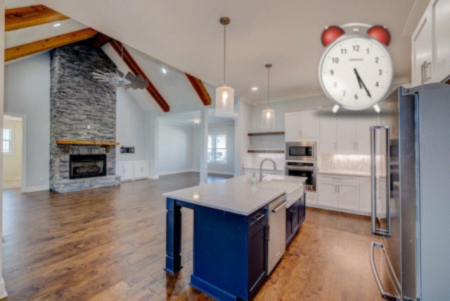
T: 5:25
